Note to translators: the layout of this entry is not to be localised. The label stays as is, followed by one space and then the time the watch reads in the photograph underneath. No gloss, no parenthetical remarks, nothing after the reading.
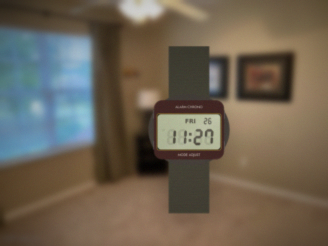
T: 11:27
